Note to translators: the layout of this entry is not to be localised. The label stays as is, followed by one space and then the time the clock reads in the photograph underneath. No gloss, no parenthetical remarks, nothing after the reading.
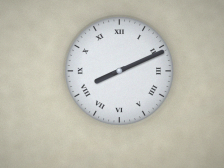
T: 8:11
